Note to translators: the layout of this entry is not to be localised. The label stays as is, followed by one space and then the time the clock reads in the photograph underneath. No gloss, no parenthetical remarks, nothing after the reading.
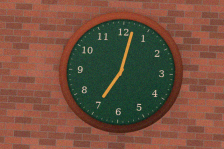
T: 7:02
